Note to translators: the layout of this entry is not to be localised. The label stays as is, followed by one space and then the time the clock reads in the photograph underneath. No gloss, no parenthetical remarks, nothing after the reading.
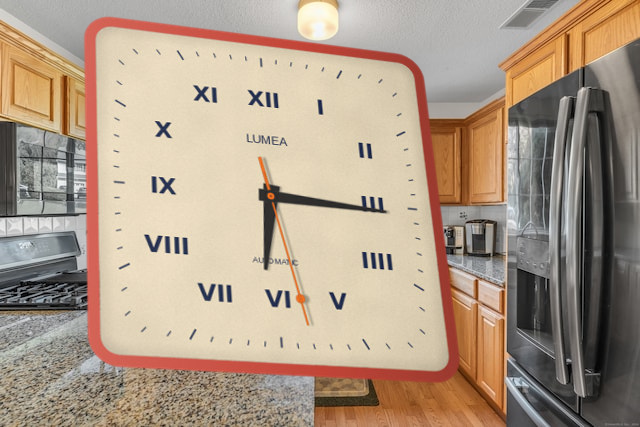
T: 6:15:28
